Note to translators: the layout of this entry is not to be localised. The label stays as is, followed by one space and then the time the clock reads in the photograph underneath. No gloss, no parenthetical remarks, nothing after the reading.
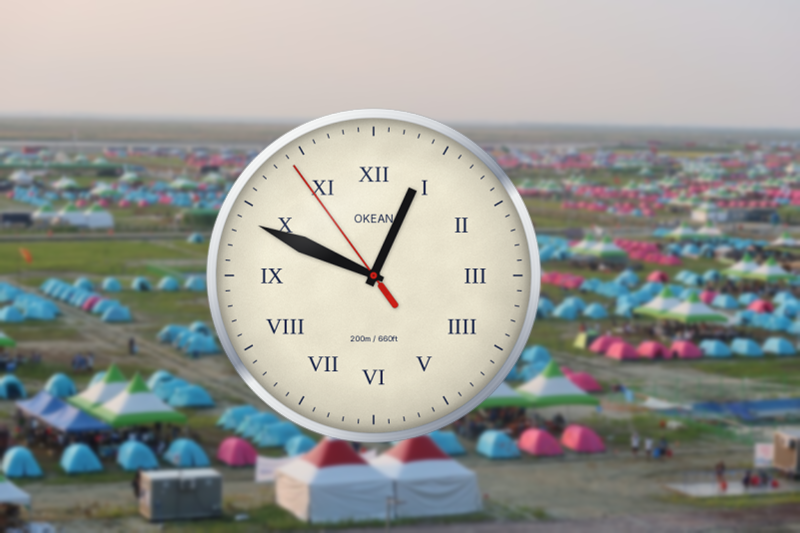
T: 12:48:54
